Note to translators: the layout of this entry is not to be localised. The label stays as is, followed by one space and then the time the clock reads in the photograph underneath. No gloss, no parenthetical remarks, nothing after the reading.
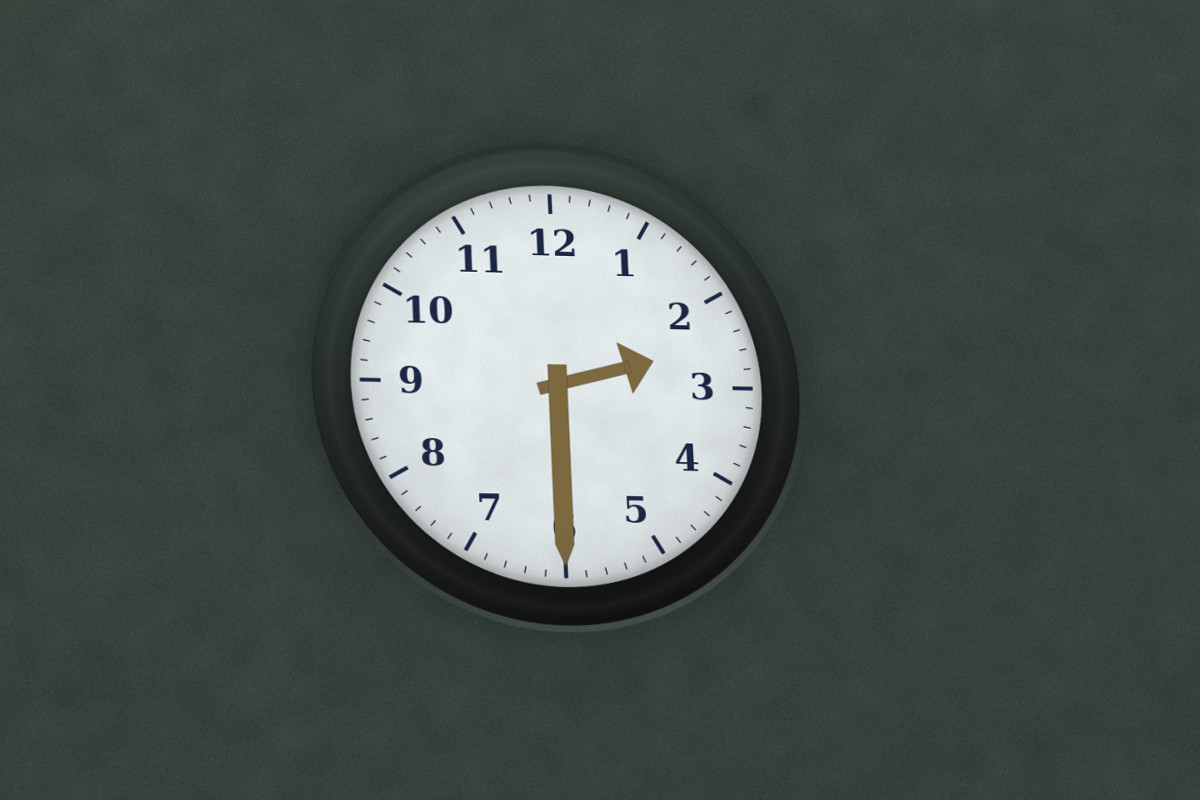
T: 2:30
